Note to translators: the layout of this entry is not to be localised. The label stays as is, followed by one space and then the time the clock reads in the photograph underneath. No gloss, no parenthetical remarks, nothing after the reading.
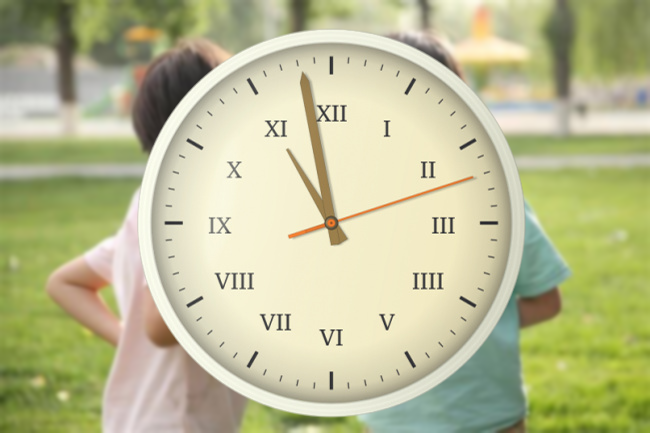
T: 10:58:12
